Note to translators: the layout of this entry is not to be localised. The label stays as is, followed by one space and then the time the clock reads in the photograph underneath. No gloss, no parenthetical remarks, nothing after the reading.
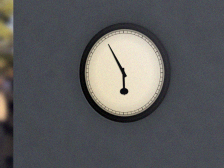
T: 5:55
